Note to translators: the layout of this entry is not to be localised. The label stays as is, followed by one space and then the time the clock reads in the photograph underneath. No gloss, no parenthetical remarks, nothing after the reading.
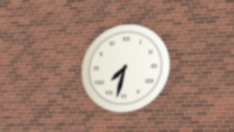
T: 7:32
